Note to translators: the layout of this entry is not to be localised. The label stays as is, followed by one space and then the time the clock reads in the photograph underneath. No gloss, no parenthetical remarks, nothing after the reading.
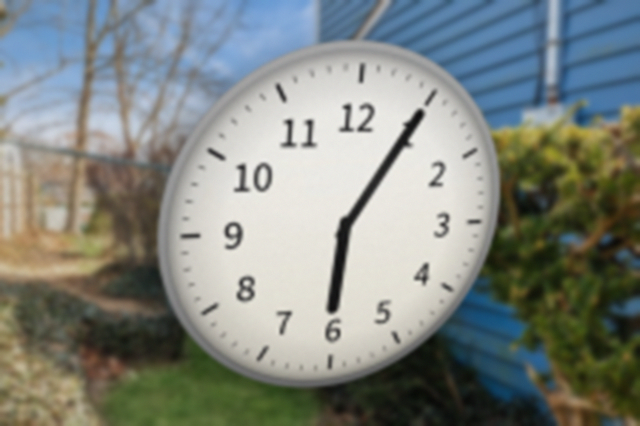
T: 6:05
